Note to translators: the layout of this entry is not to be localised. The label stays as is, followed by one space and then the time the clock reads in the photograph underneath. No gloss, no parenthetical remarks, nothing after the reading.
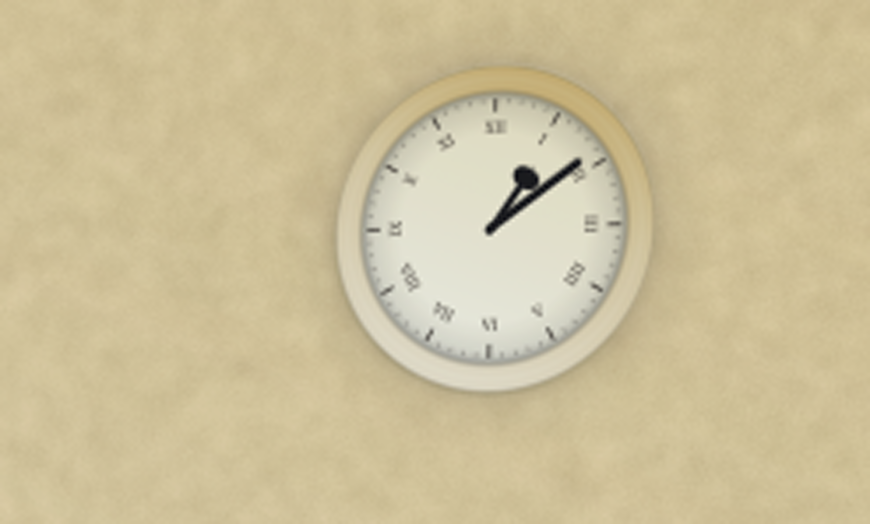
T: 1:09
